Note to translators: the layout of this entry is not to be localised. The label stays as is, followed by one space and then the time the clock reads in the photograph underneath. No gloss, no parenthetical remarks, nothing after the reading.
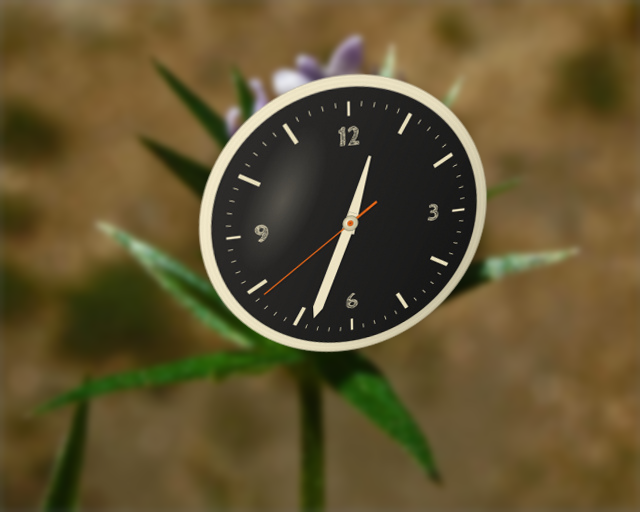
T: 12:33:39
